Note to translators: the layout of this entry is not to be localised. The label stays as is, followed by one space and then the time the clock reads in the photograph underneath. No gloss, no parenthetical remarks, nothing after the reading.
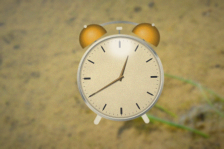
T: 12:40
